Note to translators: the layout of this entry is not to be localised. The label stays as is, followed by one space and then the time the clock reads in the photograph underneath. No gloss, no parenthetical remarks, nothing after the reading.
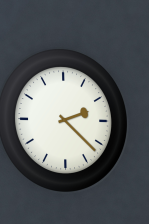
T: 2:22
